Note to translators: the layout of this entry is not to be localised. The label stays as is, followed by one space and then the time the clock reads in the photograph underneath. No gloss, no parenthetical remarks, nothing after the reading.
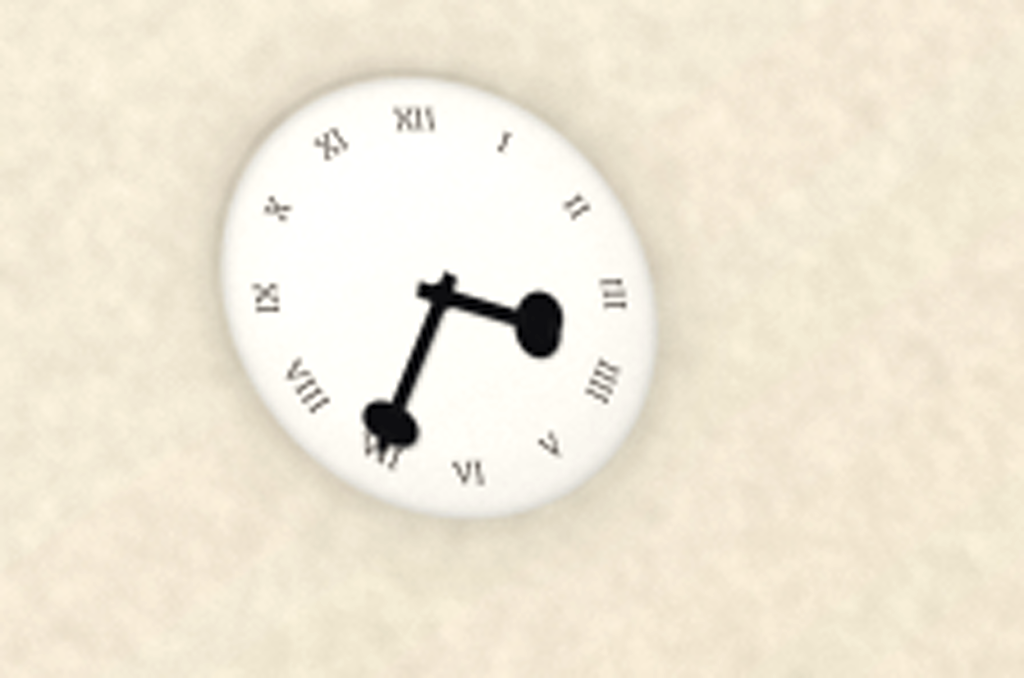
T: 3:35
